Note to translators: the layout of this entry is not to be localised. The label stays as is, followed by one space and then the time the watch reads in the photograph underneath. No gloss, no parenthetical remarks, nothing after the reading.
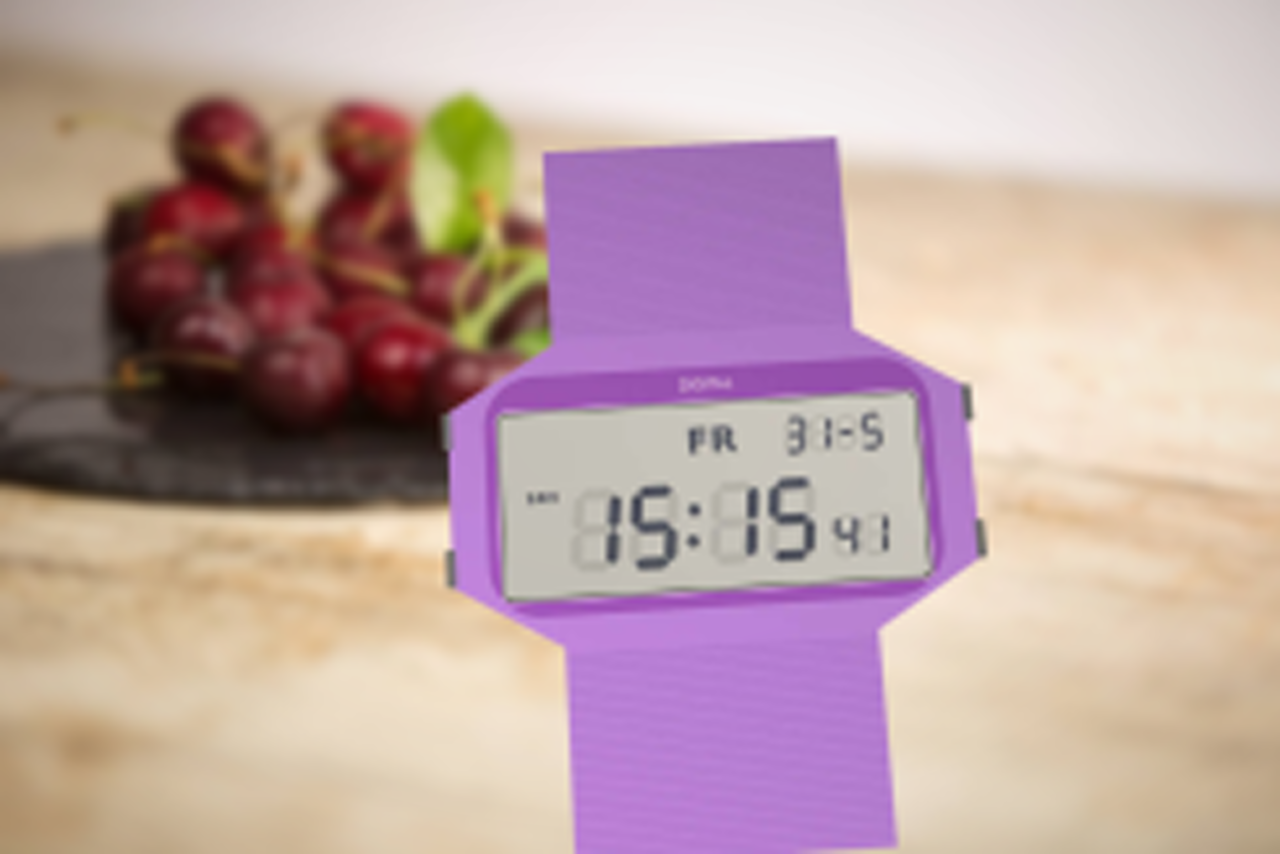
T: 15:15:41
